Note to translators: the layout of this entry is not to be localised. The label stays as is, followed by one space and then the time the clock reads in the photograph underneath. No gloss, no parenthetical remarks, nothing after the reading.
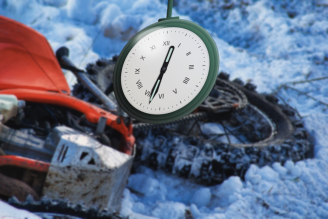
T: 12:33
